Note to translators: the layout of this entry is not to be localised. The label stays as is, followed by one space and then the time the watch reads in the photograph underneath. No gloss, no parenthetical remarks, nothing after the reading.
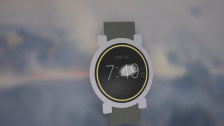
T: 7:49
